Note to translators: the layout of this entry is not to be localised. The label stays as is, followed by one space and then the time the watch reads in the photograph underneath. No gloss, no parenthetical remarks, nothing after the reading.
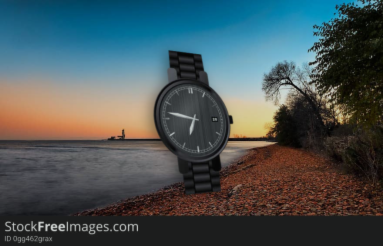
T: 6:47
